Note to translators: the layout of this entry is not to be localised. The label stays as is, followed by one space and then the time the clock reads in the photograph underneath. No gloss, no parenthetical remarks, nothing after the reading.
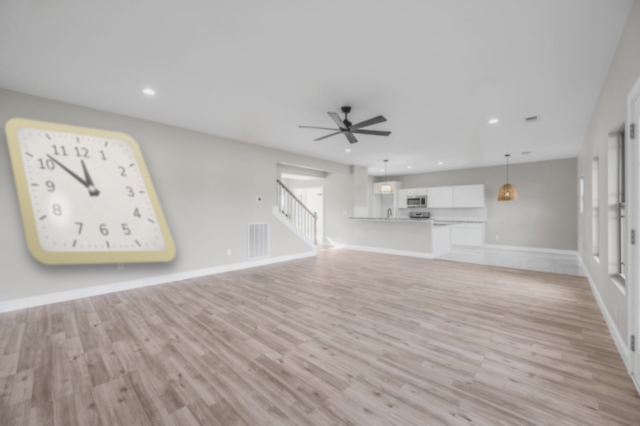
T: 11:52
